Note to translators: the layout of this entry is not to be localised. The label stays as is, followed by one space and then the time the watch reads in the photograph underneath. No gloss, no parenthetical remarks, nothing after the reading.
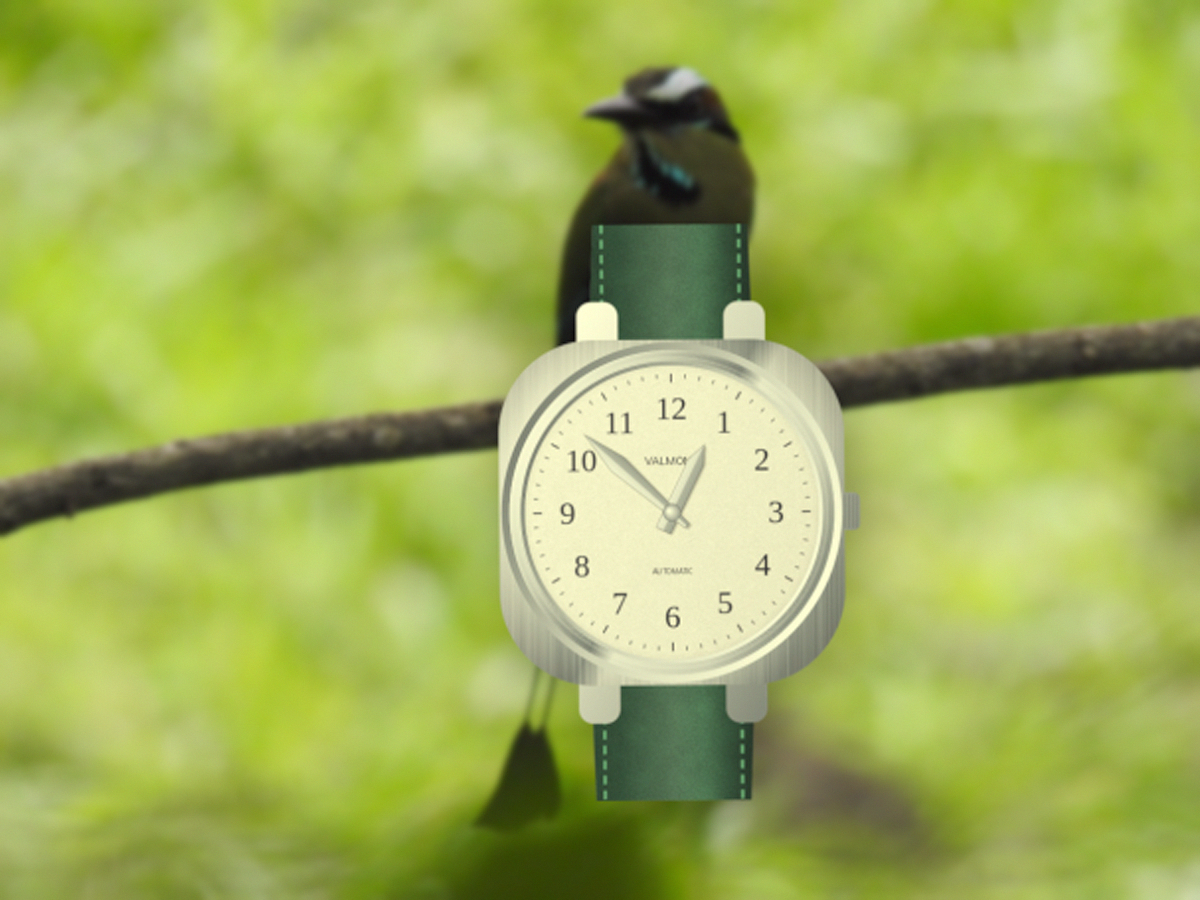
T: 12:52
